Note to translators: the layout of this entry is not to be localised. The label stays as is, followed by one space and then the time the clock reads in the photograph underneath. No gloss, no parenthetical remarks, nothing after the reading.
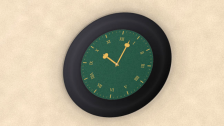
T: 10:03
